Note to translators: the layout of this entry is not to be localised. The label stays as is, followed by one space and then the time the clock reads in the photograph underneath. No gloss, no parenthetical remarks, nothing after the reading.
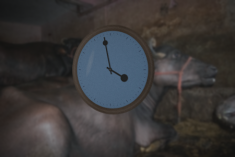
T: 3:58
